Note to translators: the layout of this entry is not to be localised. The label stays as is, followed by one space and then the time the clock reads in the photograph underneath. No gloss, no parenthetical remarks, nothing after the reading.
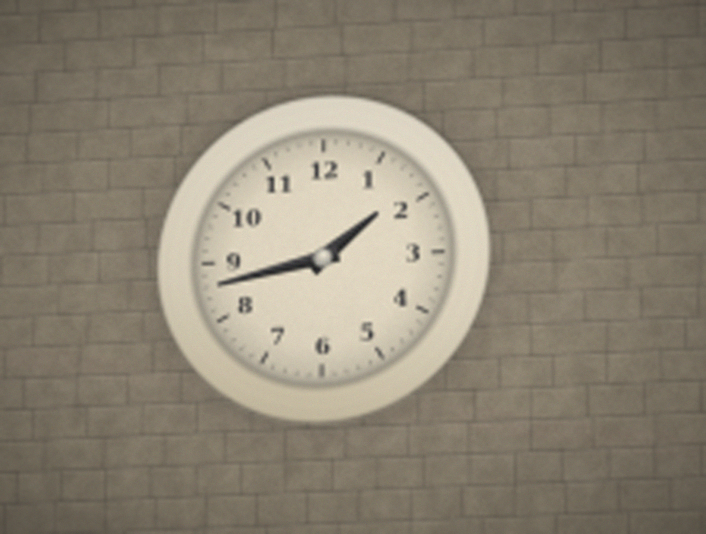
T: 1:43
